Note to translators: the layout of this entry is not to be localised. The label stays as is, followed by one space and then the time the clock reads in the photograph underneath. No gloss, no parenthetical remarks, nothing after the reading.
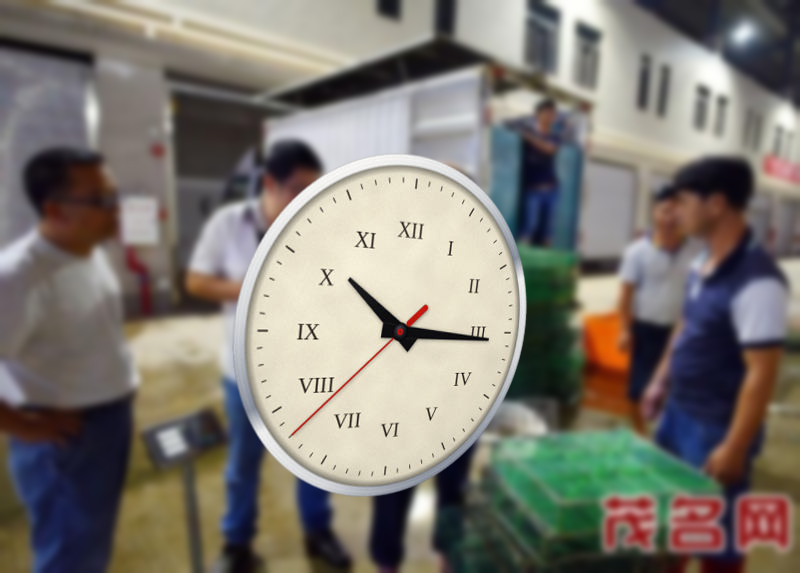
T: 10:15:38
